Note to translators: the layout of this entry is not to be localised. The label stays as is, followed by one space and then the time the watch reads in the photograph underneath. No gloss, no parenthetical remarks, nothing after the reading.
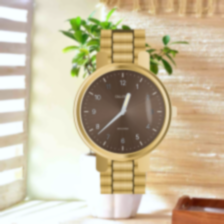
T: 12:38
